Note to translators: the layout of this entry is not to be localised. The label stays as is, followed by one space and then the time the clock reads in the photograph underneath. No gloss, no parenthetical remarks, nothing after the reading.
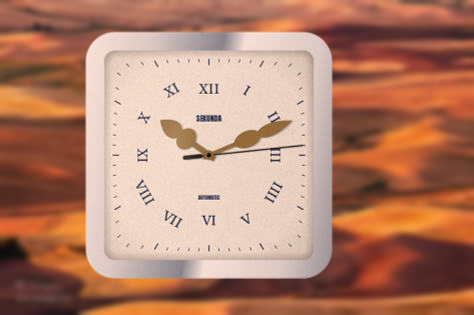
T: 10:11:14
